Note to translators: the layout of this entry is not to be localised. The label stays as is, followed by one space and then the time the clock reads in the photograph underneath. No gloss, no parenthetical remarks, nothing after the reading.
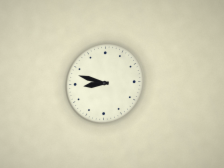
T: 8:48
